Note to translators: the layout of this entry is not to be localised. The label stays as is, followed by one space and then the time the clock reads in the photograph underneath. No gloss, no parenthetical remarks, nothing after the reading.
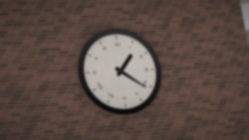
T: 1:21
